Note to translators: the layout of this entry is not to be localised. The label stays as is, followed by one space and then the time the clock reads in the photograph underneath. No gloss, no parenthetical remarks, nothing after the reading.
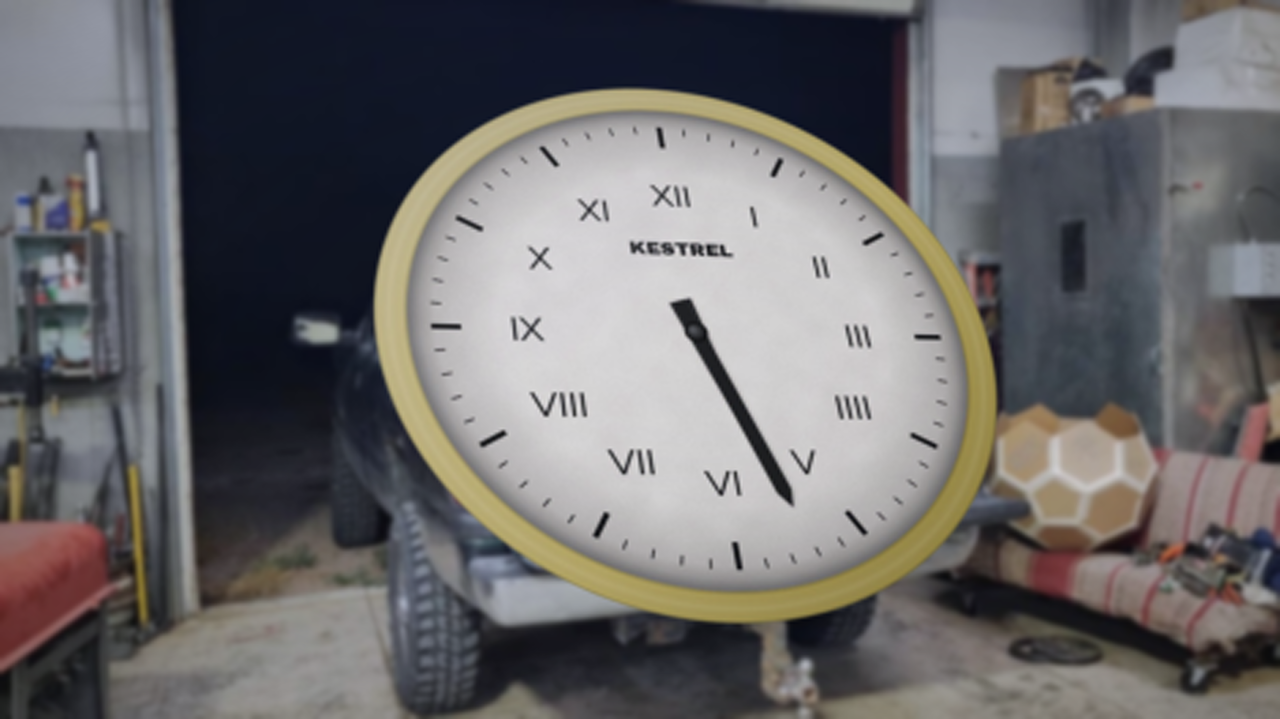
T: 5:27
